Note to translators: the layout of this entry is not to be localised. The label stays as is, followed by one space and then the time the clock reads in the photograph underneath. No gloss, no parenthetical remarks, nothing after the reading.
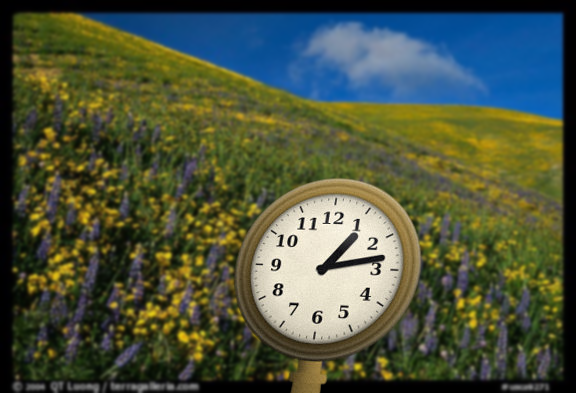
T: 1:13
